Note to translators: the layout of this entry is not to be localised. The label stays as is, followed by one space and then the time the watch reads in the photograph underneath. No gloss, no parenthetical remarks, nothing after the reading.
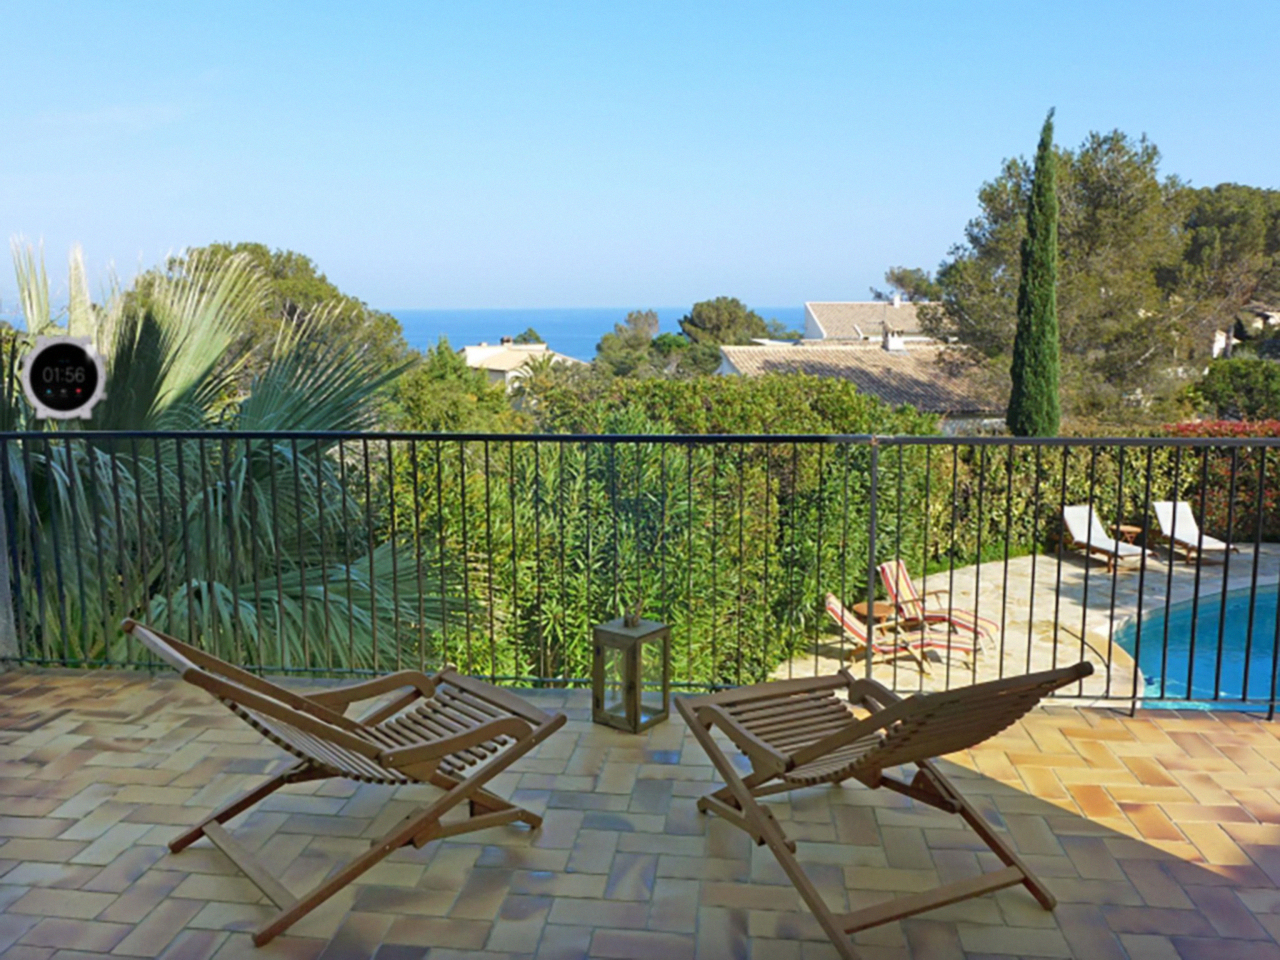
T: 1:56
